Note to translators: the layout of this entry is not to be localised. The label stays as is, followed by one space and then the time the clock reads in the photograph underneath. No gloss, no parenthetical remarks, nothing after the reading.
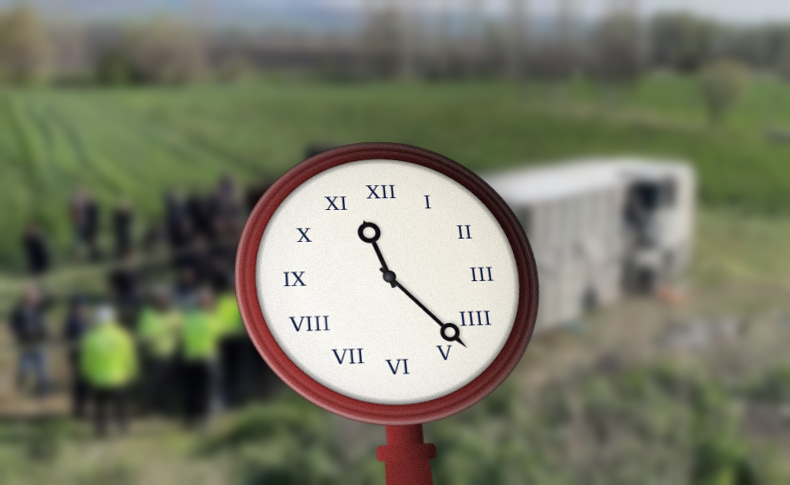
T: 11:23
